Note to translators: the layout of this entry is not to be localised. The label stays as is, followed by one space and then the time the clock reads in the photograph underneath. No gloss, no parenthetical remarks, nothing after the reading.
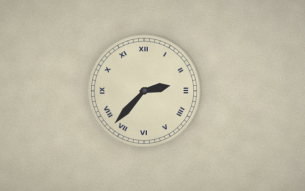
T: 2:37
